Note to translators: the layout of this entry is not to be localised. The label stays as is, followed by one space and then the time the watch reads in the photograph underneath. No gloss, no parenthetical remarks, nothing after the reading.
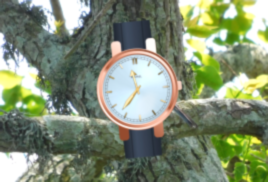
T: 11:37
